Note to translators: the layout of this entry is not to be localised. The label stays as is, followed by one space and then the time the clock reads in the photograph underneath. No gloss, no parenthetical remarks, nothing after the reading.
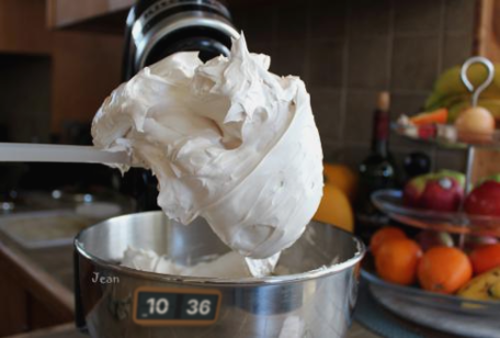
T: 10:36
